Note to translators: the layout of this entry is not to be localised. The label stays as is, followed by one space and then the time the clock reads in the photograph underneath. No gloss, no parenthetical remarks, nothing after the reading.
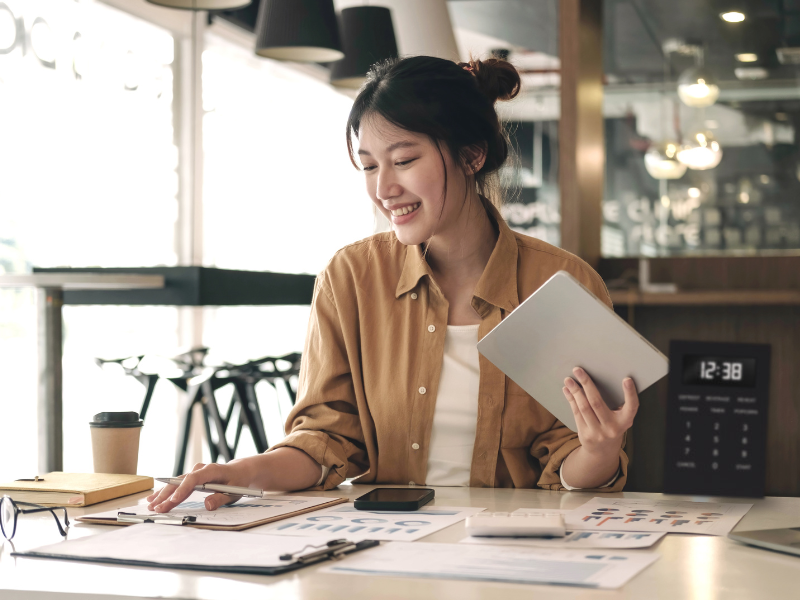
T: 12:38
